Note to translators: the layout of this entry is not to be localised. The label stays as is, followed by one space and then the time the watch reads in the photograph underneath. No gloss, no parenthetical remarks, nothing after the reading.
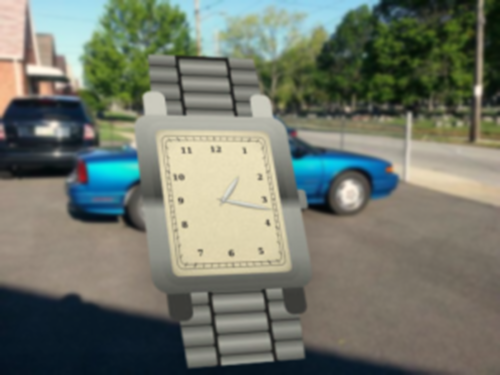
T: 1:17
